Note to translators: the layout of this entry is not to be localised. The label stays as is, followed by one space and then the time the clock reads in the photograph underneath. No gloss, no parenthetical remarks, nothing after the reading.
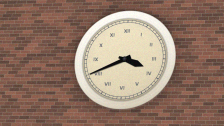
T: 3:41
